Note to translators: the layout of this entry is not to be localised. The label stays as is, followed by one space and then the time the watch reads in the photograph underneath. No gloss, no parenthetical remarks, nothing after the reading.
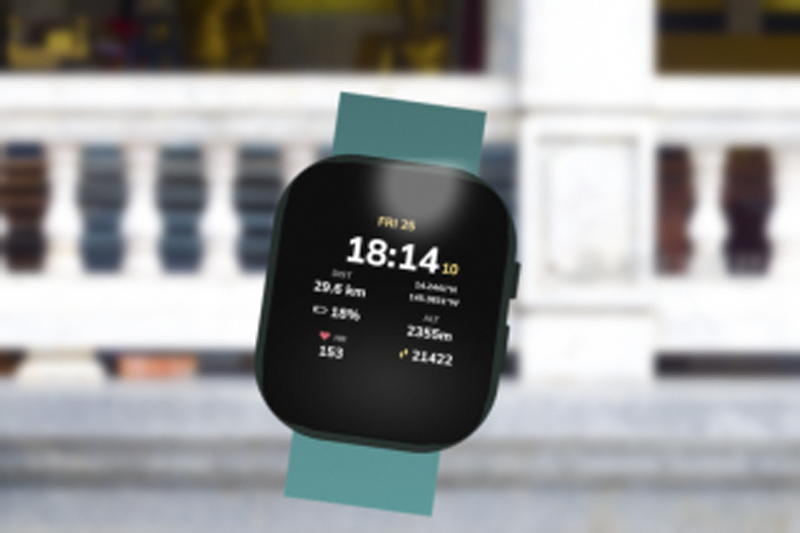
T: 18:14
